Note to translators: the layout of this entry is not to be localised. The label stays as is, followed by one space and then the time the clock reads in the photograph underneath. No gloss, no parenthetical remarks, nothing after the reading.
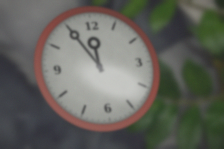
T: 11:55
